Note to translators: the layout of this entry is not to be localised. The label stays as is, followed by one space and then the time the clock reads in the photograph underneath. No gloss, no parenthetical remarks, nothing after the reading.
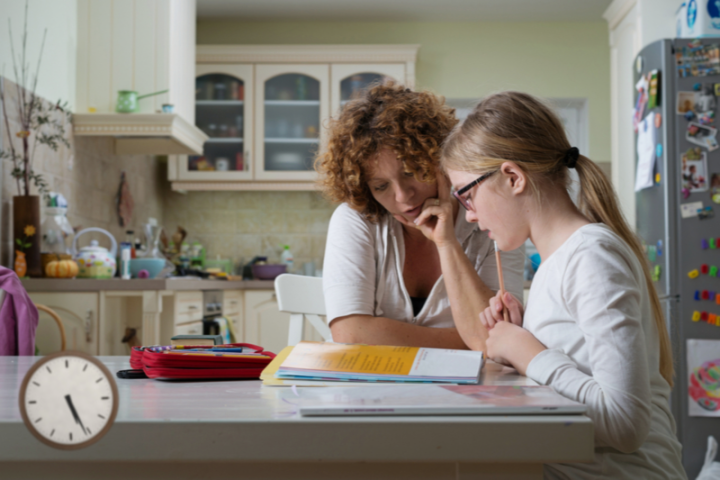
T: 5:26
